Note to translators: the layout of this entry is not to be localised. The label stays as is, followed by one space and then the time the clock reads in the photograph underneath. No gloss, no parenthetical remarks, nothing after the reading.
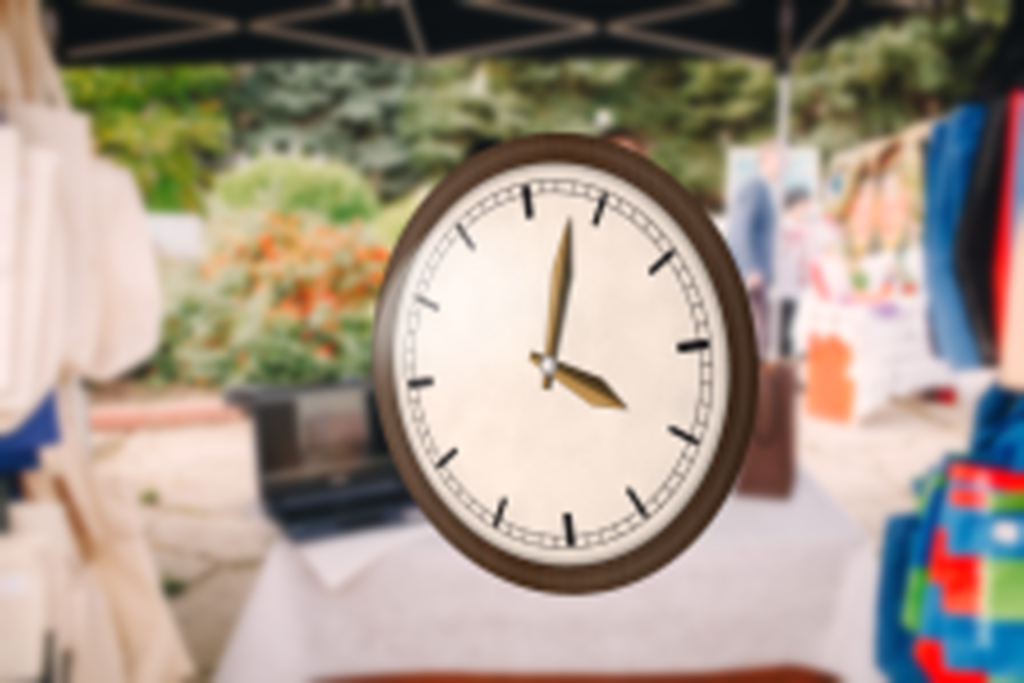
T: 4:03
